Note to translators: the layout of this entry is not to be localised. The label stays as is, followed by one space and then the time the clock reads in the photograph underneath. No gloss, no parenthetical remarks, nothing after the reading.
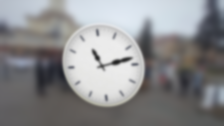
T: 11:13
